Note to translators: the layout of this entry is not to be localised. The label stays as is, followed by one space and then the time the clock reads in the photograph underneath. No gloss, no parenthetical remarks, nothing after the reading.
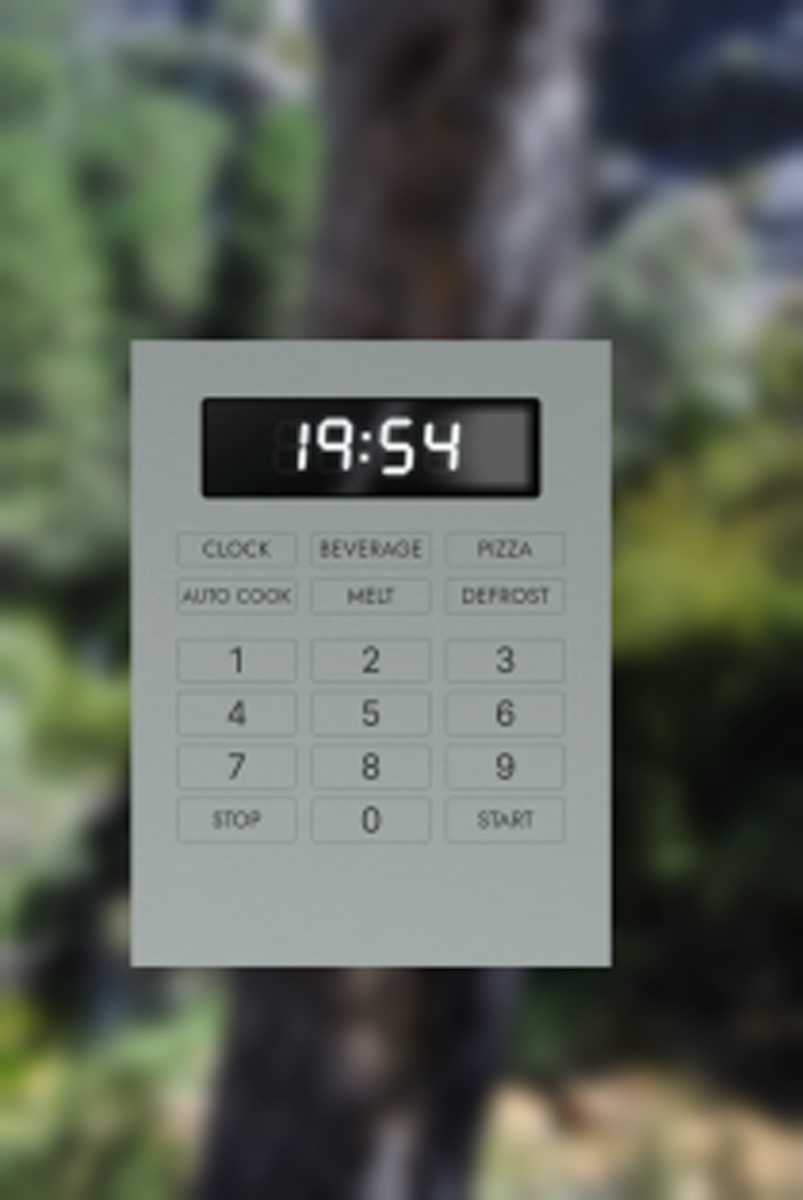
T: 19:54
